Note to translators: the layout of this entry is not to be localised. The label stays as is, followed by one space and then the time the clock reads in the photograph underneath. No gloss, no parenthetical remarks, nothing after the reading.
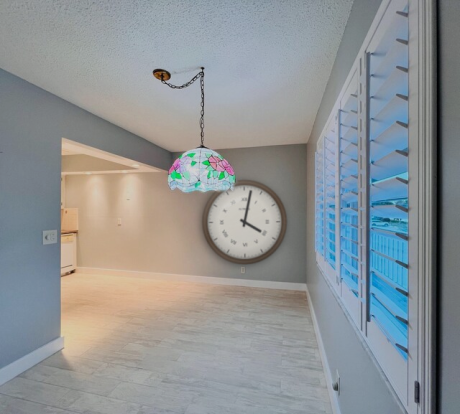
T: 4:02
